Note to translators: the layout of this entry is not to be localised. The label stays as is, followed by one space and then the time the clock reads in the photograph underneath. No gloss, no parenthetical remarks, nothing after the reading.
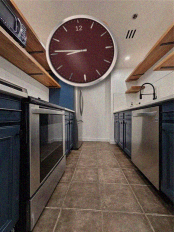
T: 8:46
